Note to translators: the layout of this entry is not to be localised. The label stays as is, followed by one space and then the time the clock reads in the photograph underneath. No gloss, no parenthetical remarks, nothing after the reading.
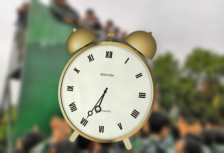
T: 6:35
